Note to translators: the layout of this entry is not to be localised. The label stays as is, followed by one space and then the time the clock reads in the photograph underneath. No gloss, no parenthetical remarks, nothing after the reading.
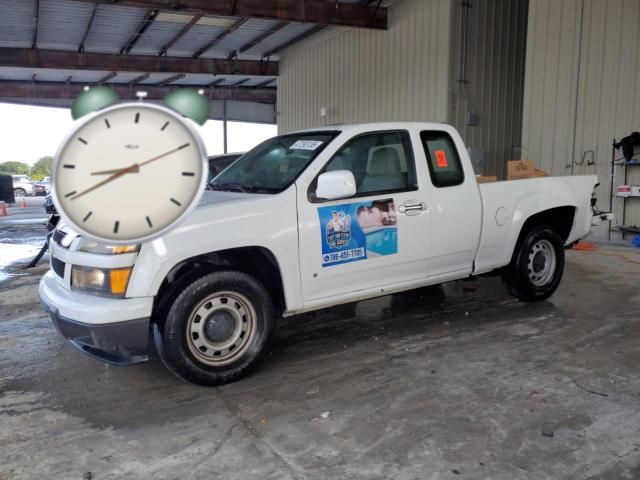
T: 8:39:10
